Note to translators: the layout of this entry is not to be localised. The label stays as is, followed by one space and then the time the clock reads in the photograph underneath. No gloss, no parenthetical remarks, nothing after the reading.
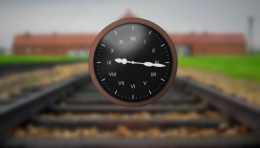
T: 9:16
